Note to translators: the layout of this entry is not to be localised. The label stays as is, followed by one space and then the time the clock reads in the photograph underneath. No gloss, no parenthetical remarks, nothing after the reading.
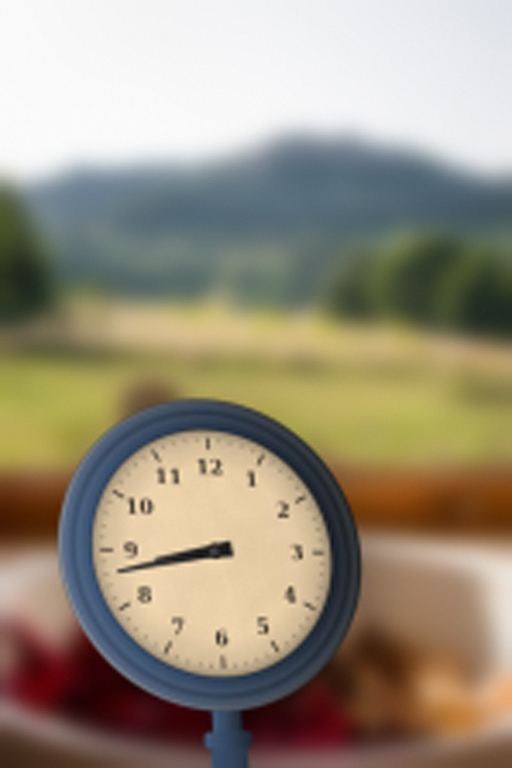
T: 8:43
